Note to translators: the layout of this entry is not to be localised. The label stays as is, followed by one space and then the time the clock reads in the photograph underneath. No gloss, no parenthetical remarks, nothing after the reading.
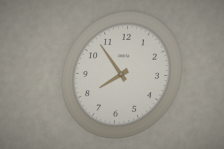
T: 7:53
